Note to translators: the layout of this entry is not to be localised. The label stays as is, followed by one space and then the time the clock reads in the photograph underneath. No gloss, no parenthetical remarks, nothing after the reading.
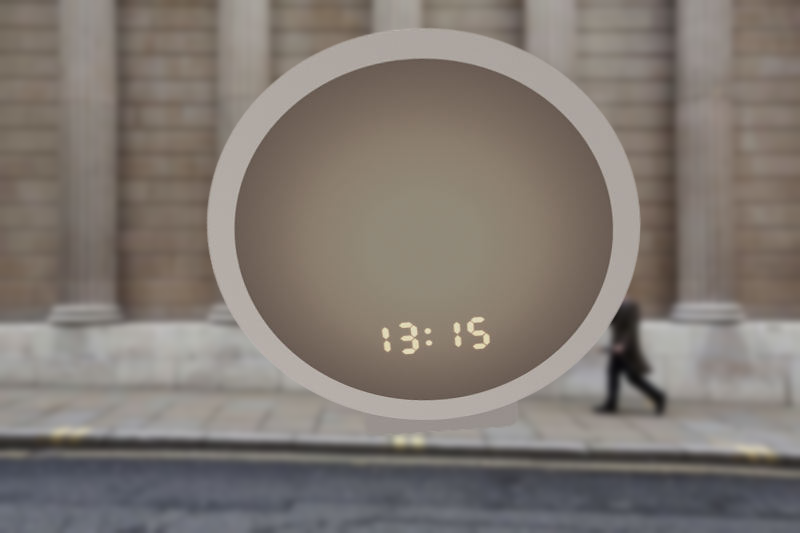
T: 13:15
